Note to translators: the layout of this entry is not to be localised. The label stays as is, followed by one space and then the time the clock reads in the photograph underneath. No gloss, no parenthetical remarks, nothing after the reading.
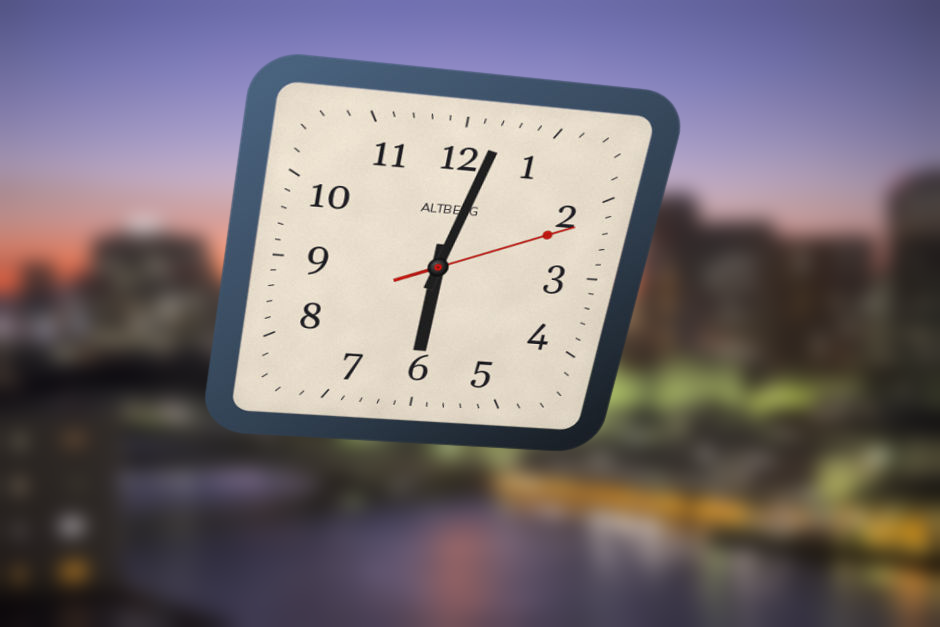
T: 6:02:11
